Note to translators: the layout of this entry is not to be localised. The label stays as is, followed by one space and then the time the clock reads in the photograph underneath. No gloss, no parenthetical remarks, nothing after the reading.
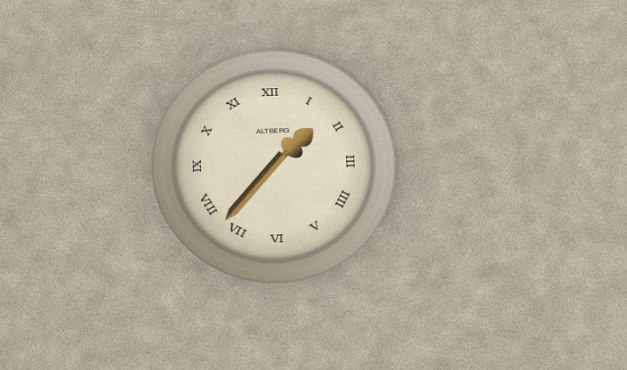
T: 1:37
